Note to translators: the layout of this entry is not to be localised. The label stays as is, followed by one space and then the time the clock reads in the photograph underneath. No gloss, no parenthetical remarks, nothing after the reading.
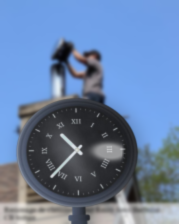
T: 10:37
